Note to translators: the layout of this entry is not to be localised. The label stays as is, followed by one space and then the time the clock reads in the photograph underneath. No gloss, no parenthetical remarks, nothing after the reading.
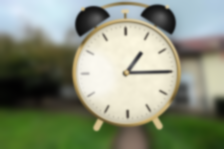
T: 1:15
